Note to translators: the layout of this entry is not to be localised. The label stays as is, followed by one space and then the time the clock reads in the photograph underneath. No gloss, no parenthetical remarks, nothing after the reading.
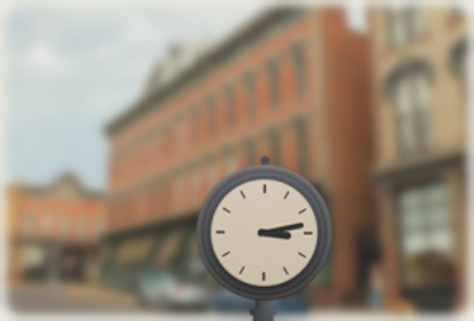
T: 3:13
